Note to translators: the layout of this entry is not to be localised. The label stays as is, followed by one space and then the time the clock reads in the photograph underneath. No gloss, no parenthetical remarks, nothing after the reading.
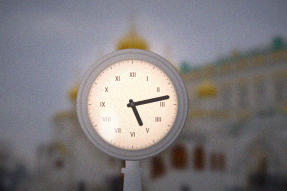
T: 5:13
